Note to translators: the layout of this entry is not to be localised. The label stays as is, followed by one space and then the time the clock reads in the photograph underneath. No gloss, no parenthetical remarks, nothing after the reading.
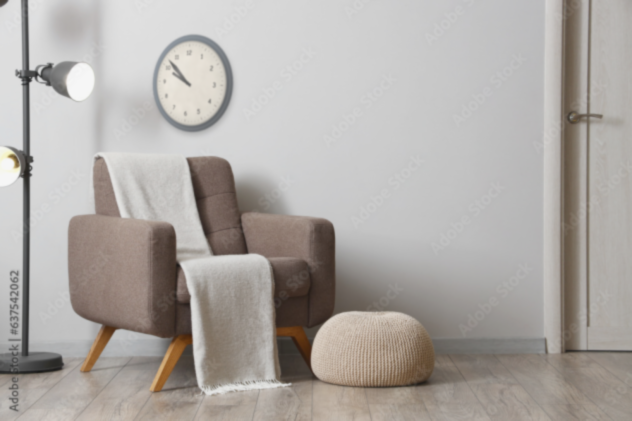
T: 9:52
